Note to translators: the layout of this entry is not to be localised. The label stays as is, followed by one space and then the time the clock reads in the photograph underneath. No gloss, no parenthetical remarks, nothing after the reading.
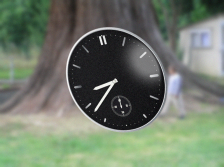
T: 8:38
